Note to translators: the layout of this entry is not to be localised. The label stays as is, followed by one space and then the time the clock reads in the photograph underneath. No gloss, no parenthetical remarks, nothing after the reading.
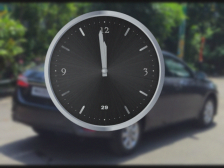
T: 11:59
